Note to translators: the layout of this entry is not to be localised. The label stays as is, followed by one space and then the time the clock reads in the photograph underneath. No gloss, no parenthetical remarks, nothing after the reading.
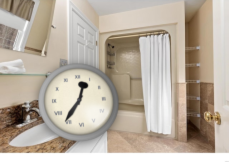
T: 12:36
